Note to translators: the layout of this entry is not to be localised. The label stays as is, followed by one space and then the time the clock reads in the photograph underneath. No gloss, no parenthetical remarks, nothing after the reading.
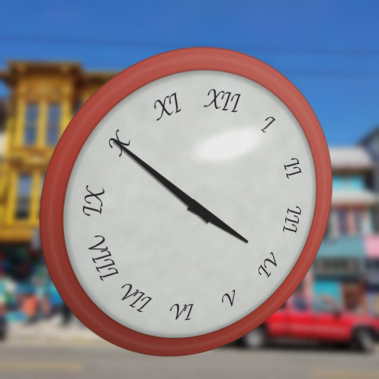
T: 3:50
